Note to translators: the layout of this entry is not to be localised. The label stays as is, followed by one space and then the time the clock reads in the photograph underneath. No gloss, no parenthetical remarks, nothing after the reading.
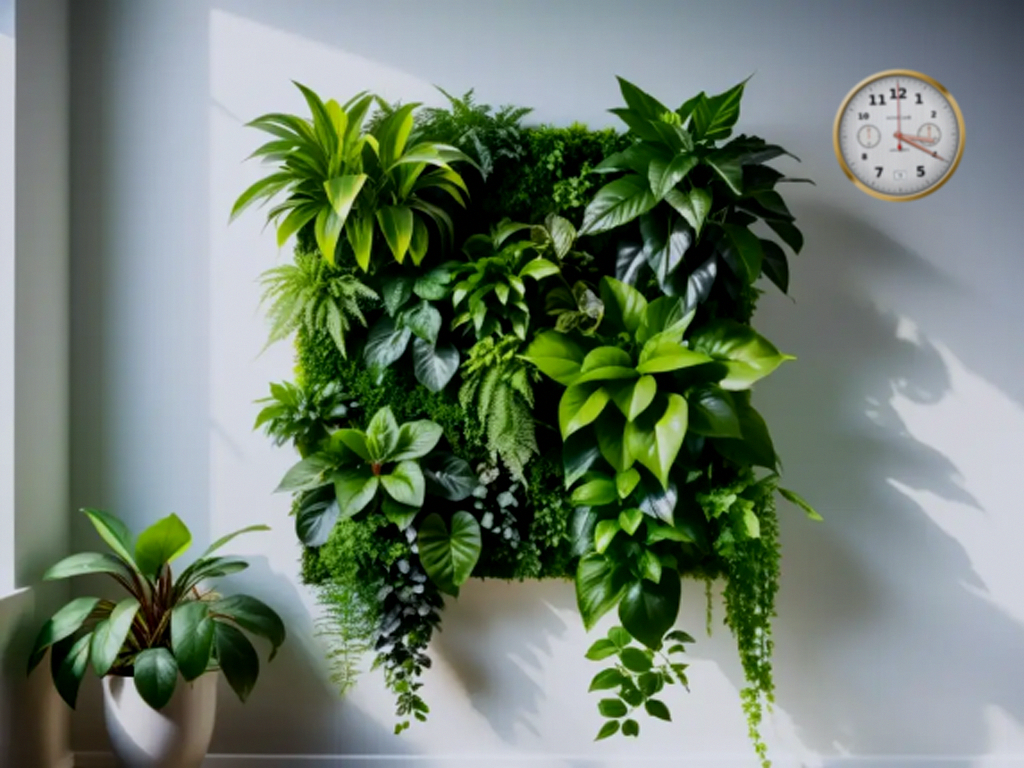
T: 3:20
